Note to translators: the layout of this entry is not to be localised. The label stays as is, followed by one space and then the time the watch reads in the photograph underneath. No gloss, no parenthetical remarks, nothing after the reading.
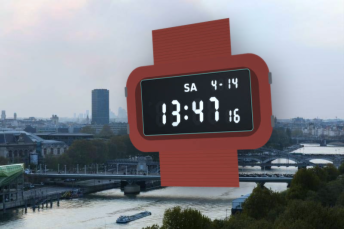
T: 13:47:16
